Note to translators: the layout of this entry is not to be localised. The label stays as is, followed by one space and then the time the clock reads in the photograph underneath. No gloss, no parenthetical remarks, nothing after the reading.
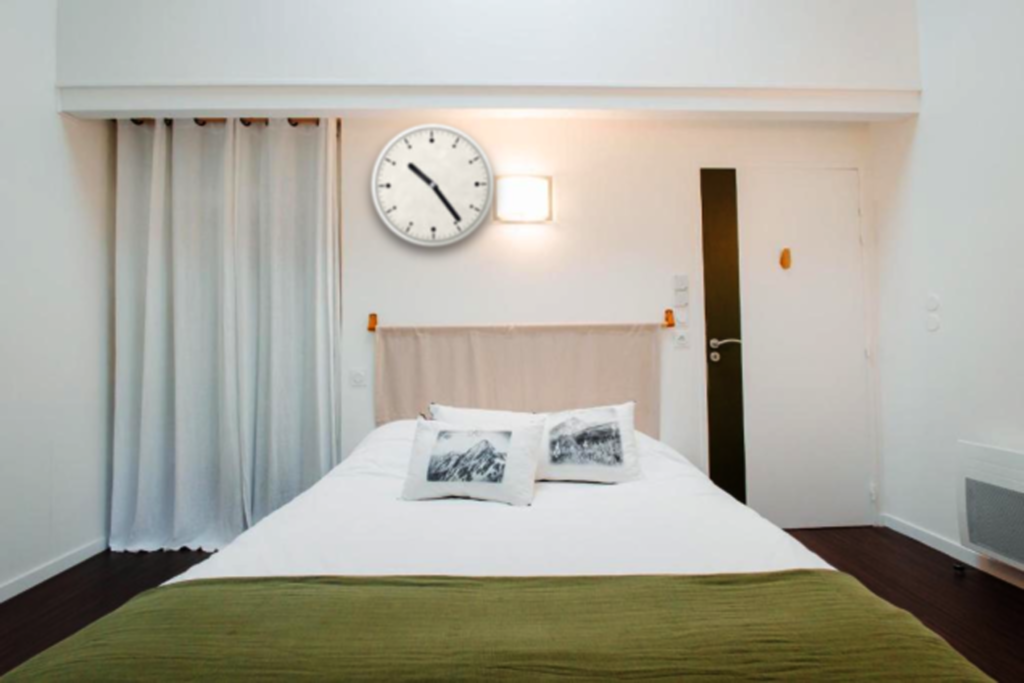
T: 10:24
